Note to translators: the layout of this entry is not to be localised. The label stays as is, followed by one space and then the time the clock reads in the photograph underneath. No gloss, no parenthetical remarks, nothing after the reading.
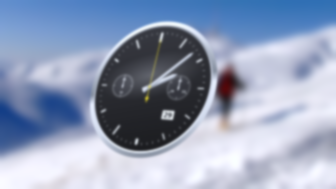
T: 2:08
